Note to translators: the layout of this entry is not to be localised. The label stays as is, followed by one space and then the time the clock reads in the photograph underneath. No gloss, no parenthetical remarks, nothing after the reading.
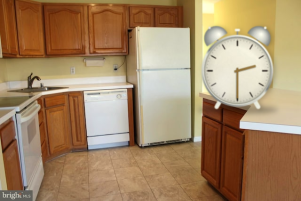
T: 2:30
